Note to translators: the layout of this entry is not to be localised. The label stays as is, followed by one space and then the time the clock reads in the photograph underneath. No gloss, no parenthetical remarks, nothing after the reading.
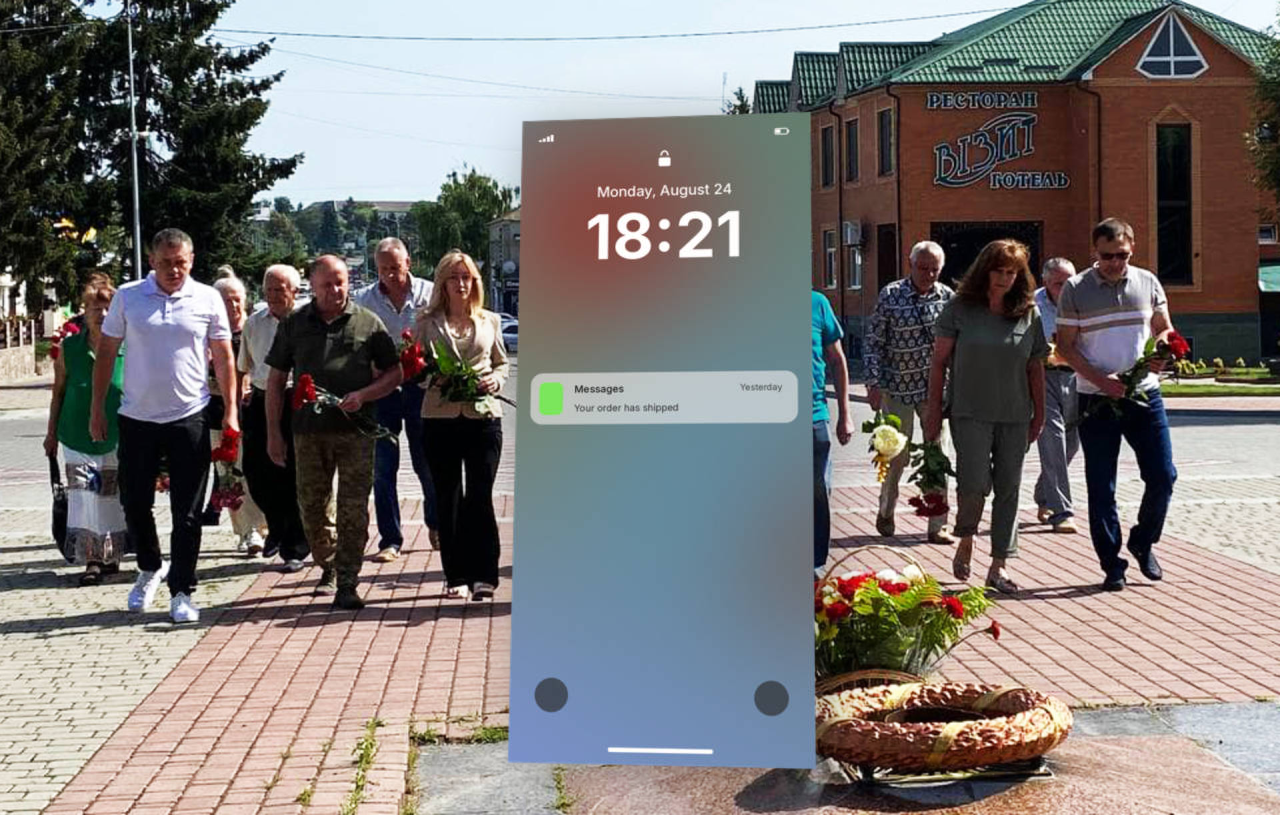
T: 18:21
